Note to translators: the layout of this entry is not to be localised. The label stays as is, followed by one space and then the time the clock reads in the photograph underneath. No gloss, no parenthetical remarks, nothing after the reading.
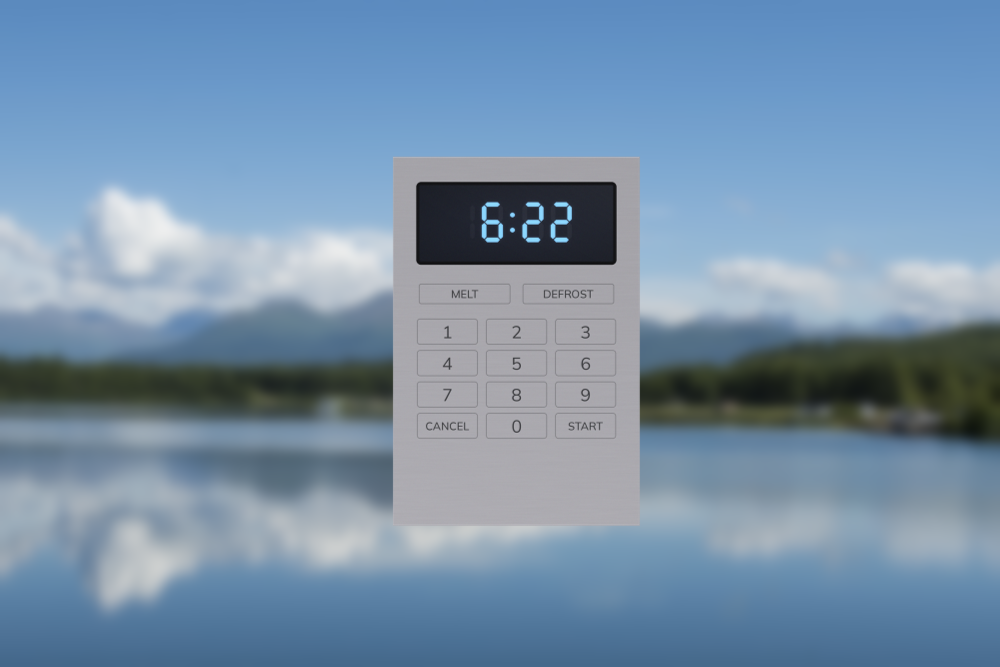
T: 6:22
